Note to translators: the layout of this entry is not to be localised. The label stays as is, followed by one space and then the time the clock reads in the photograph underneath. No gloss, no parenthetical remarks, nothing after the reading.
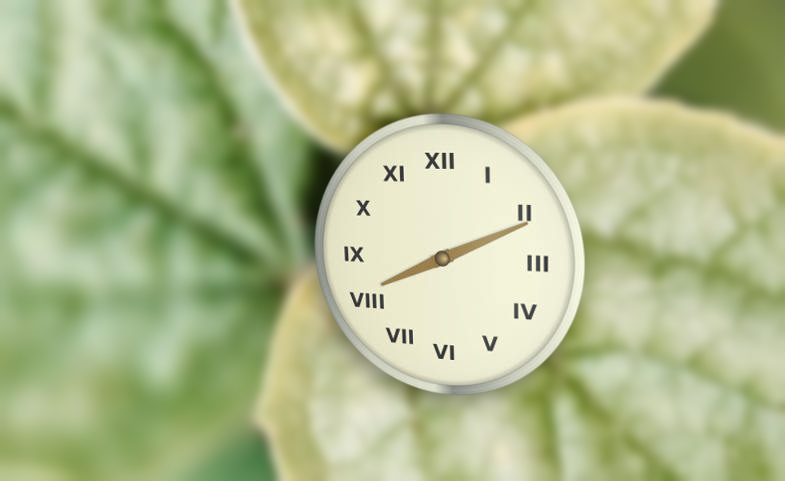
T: 8:11
